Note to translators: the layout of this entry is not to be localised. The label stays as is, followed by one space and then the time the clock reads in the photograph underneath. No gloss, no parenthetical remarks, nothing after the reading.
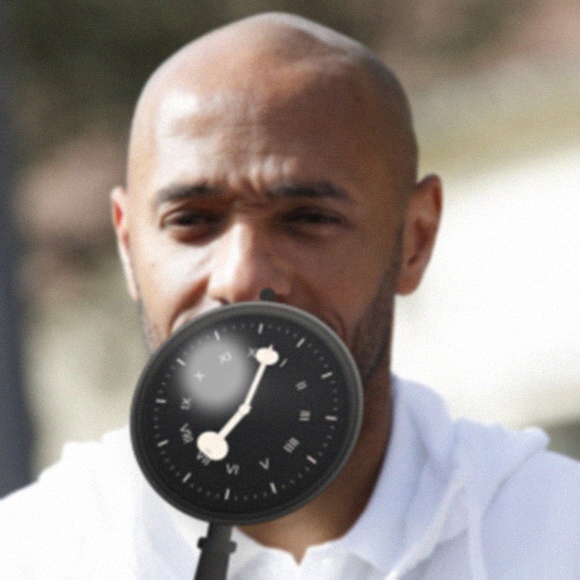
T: 7:02
